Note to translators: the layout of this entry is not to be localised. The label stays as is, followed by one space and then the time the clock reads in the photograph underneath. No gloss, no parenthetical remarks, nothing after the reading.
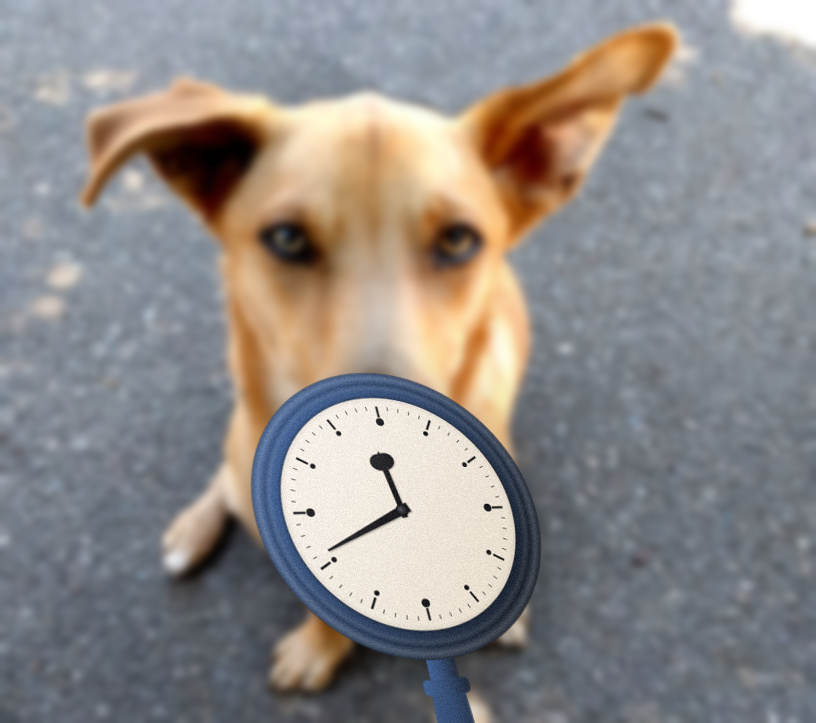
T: 11:41
